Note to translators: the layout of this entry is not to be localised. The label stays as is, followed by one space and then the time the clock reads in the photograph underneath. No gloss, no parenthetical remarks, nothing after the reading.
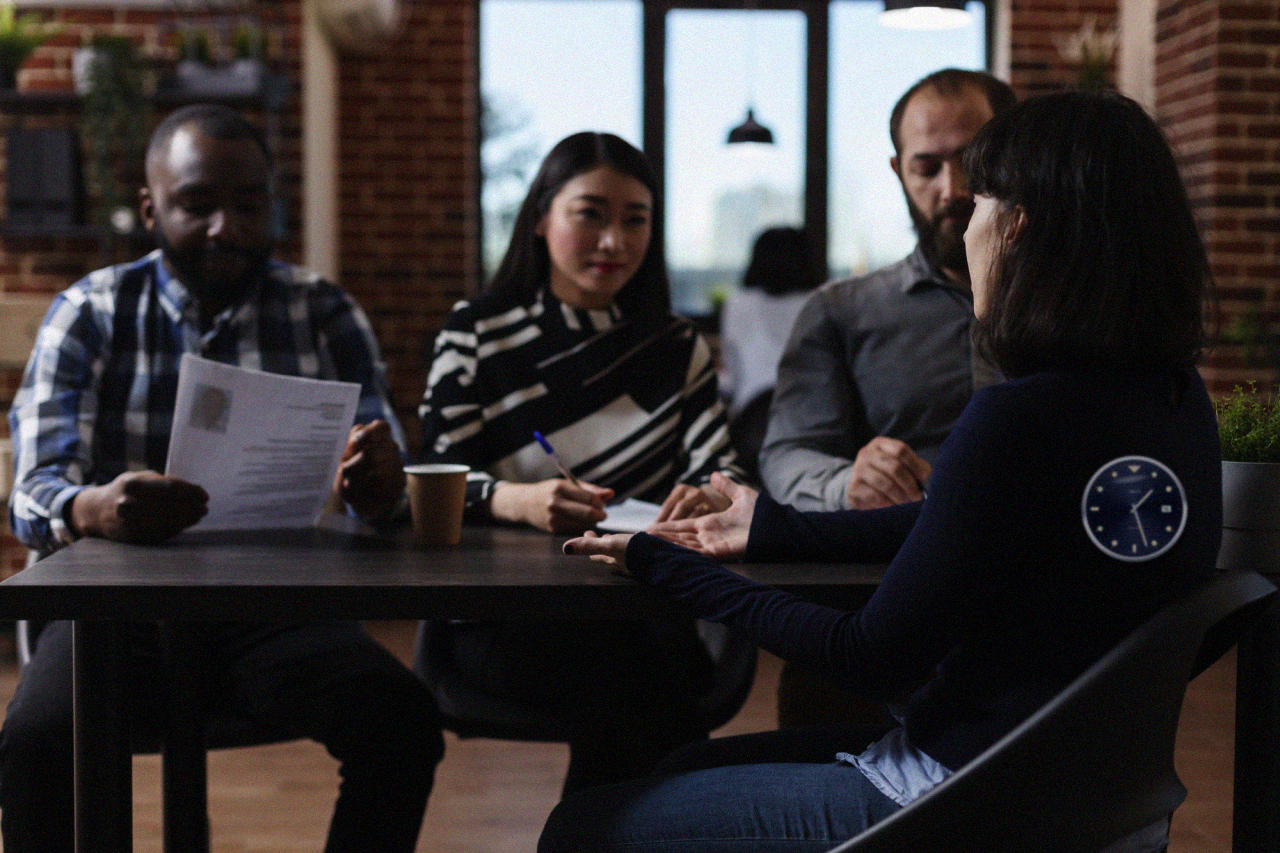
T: 1:27
